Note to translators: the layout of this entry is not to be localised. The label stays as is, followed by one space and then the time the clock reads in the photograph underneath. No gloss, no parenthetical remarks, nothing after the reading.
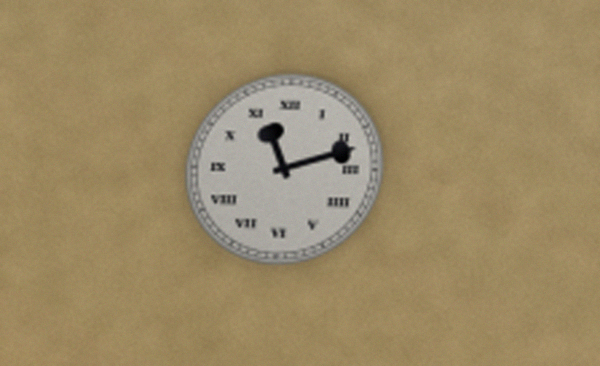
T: 11:12
